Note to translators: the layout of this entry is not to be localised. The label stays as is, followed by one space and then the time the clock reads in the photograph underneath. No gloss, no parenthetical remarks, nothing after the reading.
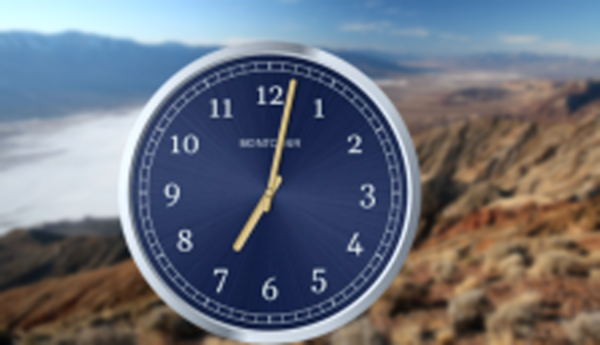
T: 7:02
